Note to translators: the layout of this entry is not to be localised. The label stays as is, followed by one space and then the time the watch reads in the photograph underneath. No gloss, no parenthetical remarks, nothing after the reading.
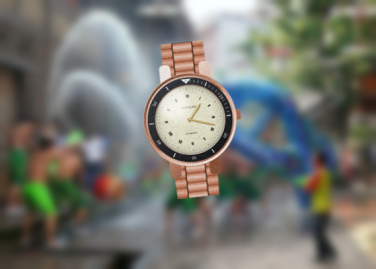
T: 1:18
